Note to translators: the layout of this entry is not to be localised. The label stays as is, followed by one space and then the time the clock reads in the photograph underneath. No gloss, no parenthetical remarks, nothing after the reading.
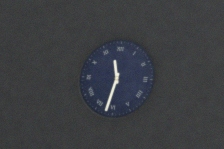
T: 11:32
